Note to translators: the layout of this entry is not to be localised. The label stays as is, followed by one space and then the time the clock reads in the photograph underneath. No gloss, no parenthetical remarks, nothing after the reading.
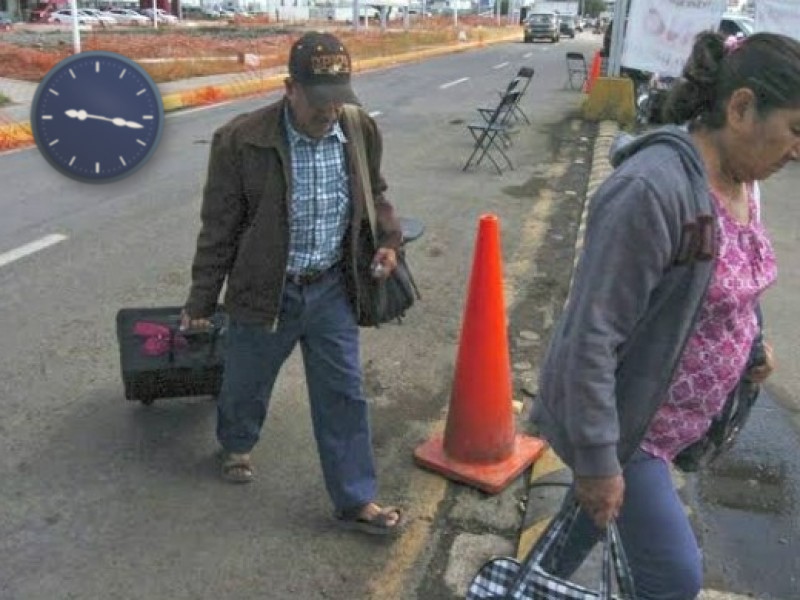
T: 9:17
